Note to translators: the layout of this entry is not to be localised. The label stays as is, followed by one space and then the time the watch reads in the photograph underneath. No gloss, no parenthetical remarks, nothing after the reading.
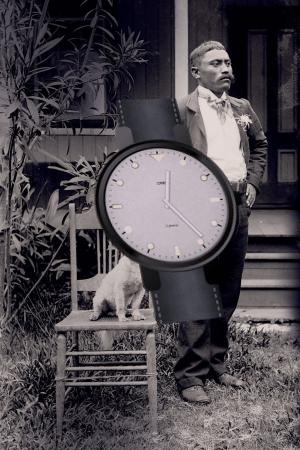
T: 12:24
